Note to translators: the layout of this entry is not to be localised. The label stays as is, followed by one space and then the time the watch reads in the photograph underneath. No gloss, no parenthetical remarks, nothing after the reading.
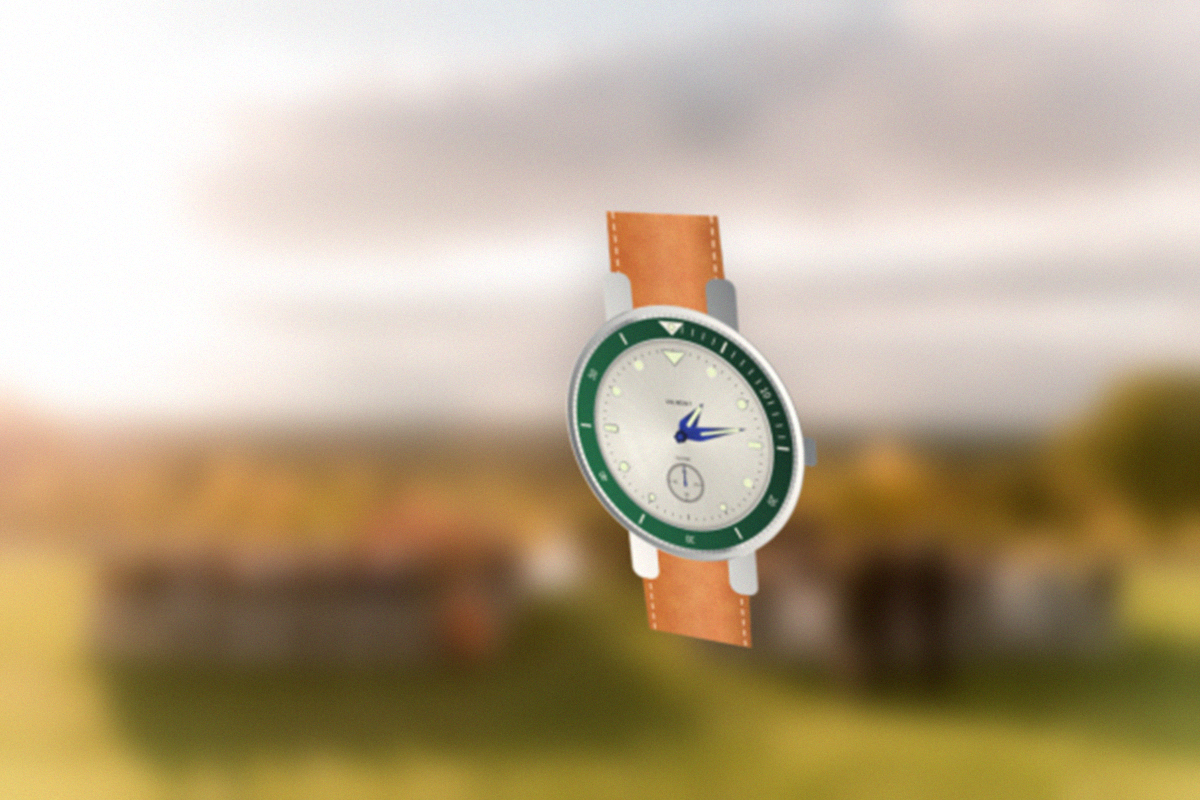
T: 1:13
